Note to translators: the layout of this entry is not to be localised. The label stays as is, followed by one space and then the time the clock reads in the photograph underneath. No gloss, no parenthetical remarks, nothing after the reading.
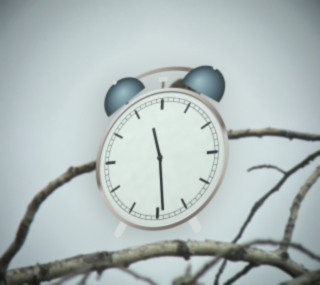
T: 11:29
